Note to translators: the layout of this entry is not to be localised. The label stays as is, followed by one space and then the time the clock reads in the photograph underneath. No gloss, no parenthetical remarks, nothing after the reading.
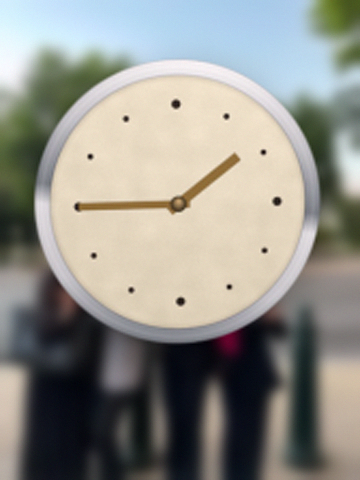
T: 1:45
